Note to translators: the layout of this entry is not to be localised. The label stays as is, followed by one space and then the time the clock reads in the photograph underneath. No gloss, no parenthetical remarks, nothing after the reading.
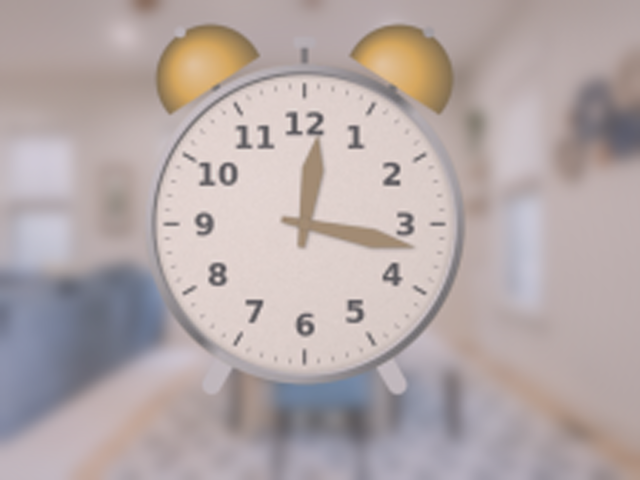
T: 12:17
